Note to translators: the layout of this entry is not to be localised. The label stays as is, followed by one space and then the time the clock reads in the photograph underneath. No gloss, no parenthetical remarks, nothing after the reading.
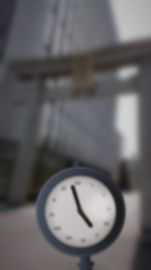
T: 4:58
